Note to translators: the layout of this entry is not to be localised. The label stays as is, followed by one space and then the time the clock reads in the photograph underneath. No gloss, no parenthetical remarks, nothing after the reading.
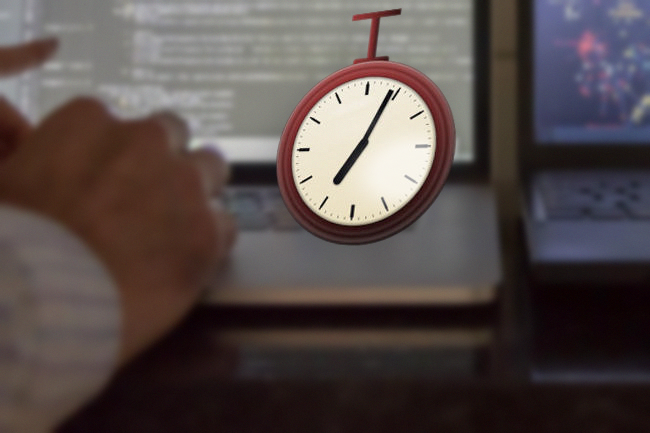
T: 7:04
